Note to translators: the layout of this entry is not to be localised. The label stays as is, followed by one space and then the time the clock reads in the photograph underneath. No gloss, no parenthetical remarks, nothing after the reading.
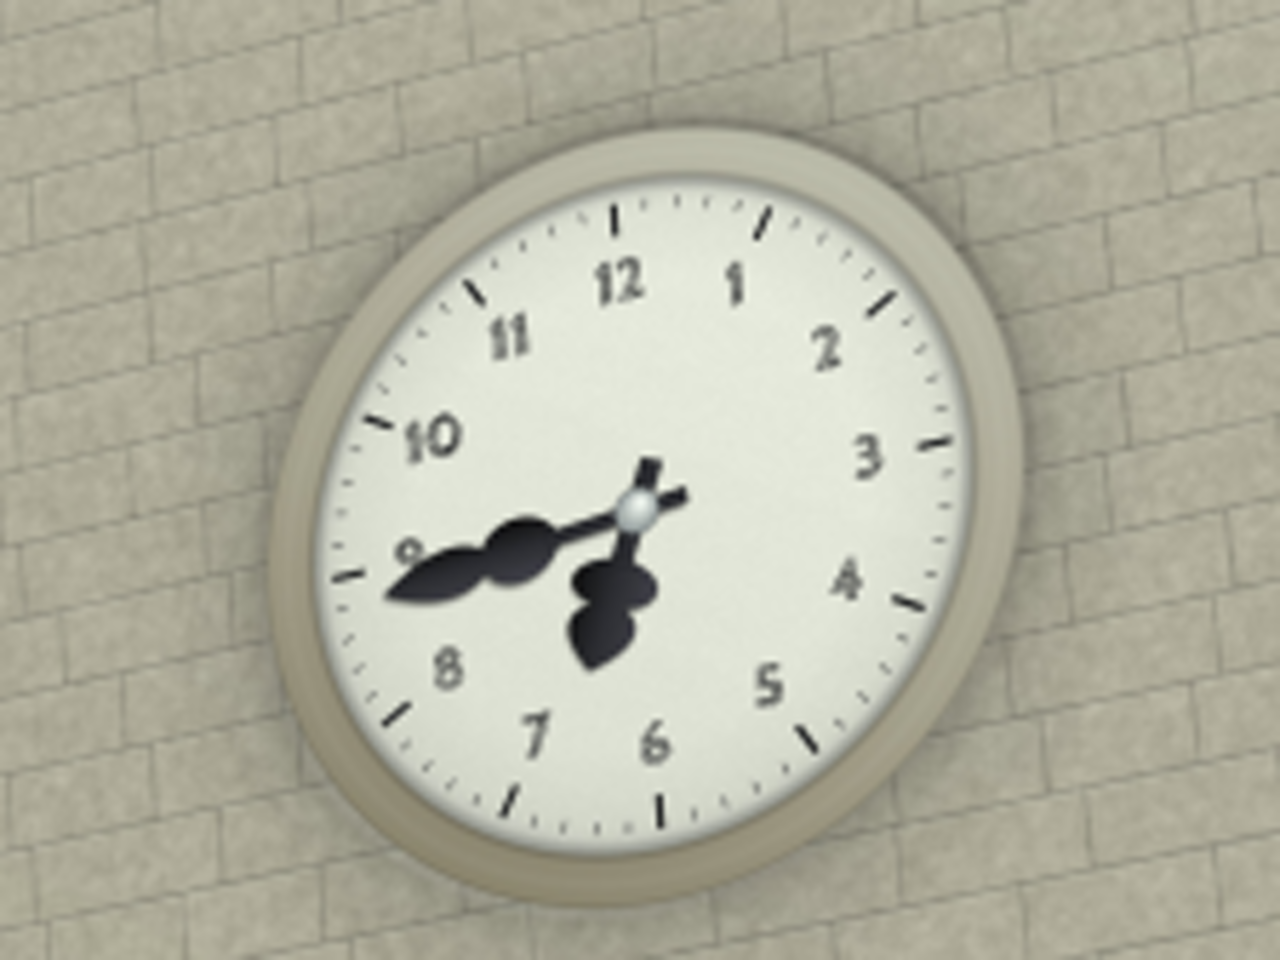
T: 6:44
